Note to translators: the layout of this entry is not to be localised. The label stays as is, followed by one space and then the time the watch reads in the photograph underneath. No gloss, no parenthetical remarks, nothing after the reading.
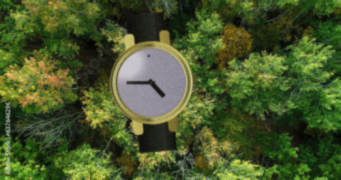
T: 4:46
